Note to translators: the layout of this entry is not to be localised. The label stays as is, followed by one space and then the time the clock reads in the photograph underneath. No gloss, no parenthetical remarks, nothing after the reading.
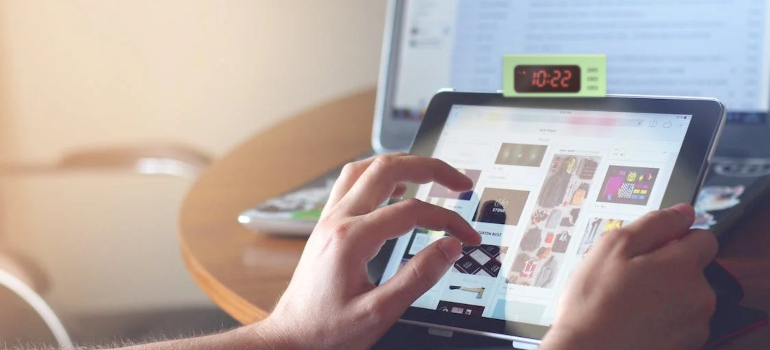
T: 10:22
